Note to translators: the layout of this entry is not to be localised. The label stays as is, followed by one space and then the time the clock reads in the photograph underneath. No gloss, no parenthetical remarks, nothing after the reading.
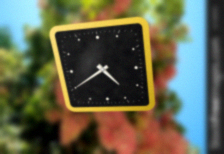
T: 4:40
